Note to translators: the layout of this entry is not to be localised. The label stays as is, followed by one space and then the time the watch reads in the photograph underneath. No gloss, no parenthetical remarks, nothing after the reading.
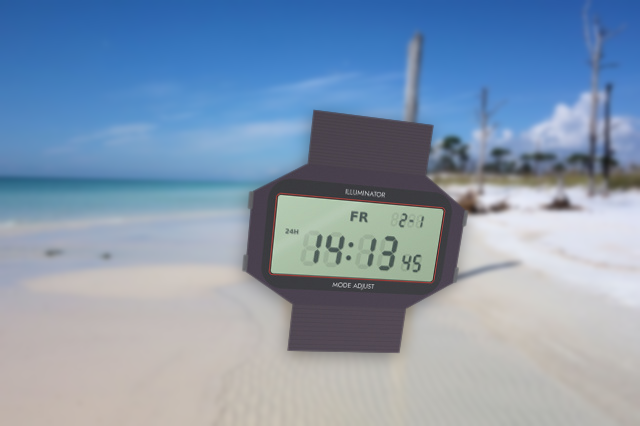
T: 14:13:45
